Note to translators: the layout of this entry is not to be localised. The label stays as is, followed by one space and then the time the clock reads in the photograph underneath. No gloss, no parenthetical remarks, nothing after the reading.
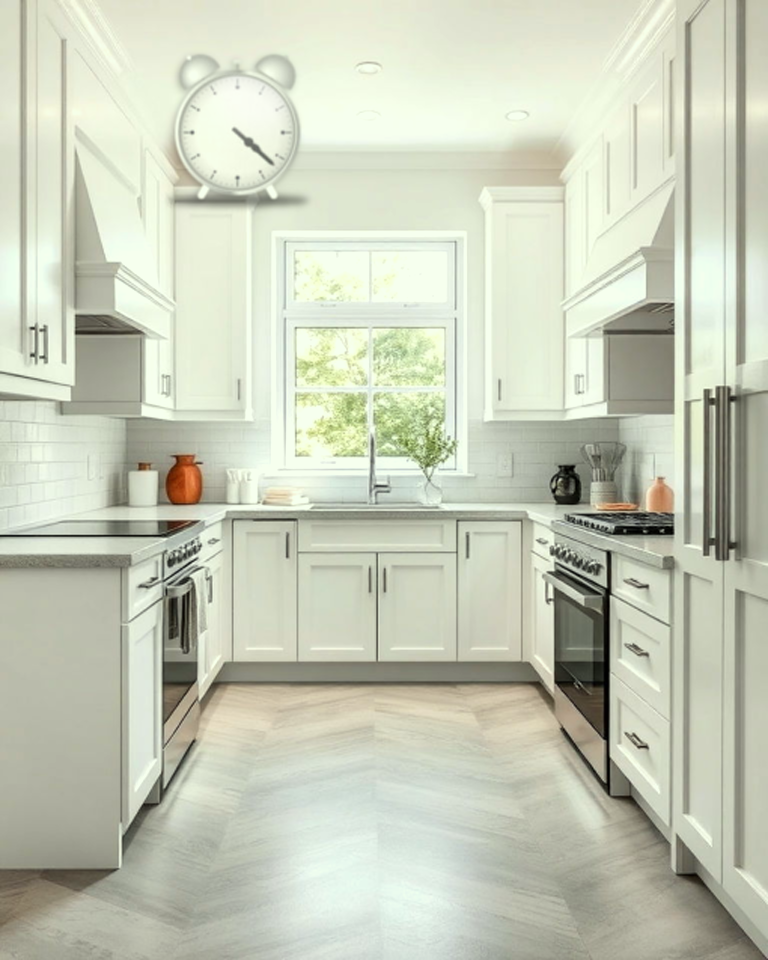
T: 4:22
